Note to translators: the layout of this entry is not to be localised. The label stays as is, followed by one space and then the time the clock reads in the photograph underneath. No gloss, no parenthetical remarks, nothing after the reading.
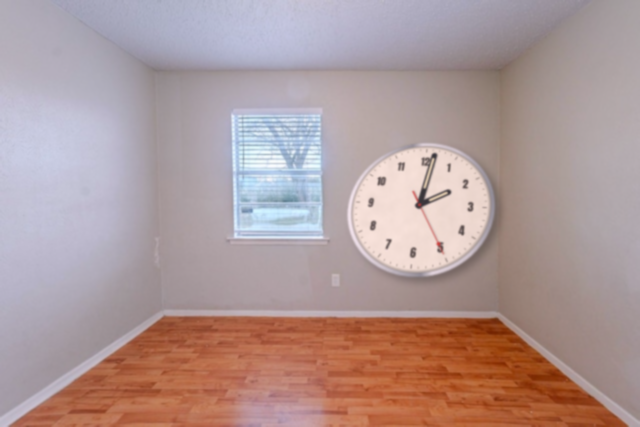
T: 2:01:25
